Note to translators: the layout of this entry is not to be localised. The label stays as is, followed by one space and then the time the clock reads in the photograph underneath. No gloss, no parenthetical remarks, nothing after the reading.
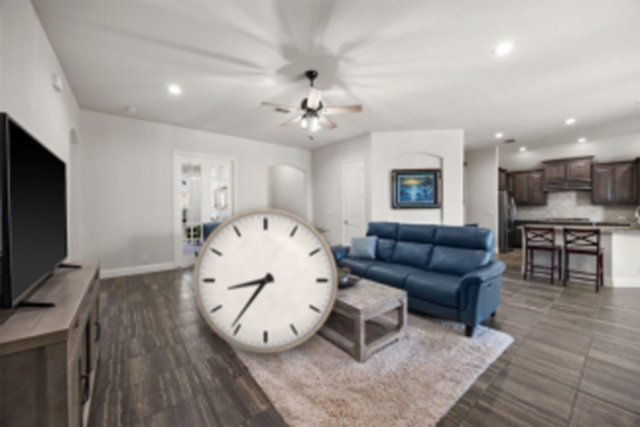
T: 8:36
